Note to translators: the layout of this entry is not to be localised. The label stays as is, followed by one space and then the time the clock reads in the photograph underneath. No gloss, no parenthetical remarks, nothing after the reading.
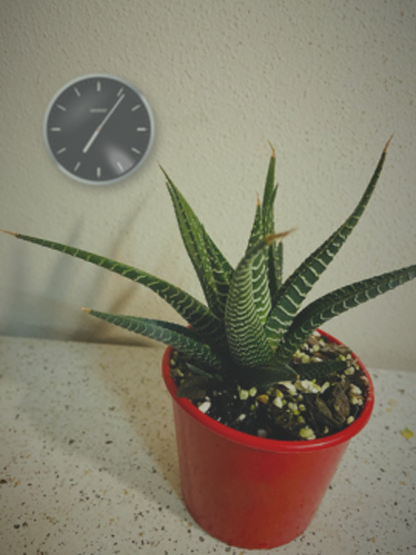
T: 7:06
